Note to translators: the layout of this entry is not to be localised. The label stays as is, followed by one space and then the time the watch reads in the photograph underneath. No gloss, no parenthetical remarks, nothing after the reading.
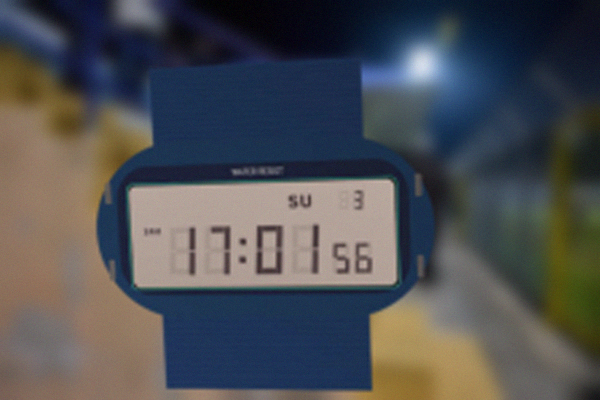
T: 17:01:56
